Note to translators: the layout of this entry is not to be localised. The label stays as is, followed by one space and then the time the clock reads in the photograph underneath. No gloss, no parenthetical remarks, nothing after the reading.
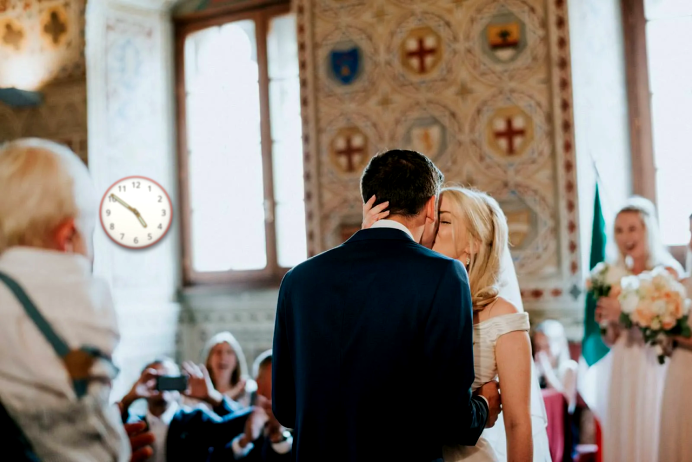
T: 4:51
